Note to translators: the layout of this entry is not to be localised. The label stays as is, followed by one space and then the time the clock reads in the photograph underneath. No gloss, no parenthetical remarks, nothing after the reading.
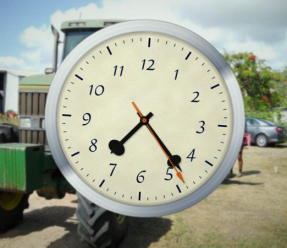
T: 7:23:24
